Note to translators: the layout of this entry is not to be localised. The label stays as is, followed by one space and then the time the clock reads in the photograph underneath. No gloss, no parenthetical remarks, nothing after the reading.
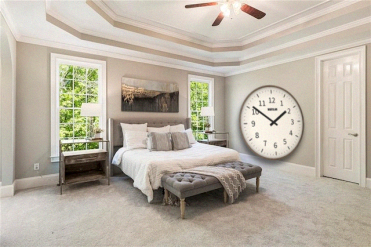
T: 1:51
